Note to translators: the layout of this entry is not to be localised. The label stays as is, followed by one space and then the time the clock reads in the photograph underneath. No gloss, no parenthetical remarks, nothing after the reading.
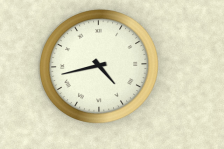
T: 4:43
